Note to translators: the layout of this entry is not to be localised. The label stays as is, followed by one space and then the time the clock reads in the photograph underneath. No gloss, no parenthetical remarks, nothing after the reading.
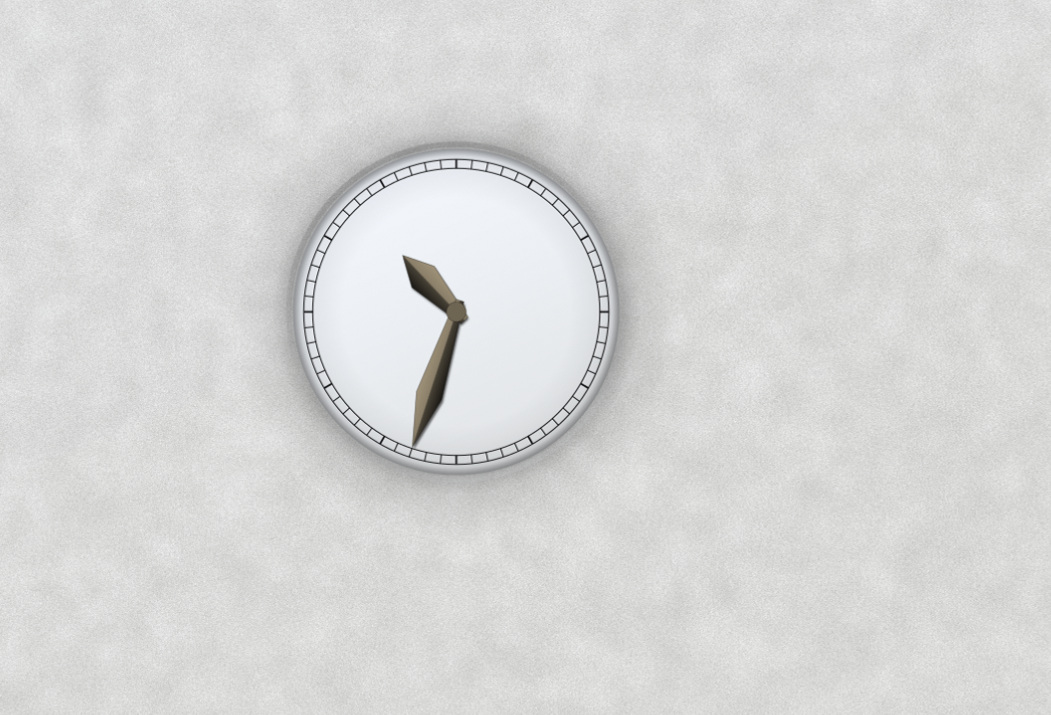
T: 10:33
